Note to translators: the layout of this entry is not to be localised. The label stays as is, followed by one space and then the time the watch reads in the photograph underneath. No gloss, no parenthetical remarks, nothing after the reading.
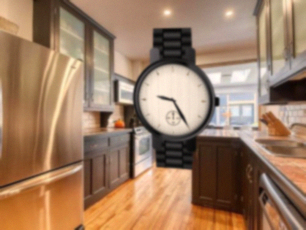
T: 9:25
